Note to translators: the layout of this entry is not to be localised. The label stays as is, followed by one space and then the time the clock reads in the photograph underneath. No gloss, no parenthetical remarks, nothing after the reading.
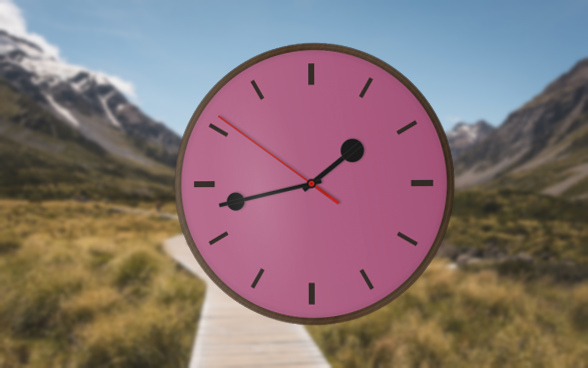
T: 1:42:51
